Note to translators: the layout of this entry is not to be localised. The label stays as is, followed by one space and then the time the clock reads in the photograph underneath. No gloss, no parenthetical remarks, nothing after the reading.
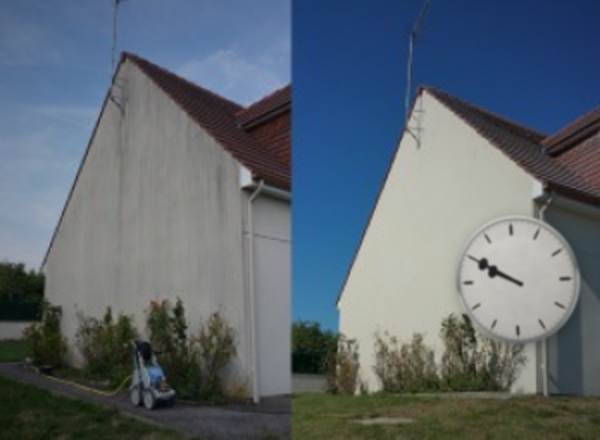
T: 9:50
